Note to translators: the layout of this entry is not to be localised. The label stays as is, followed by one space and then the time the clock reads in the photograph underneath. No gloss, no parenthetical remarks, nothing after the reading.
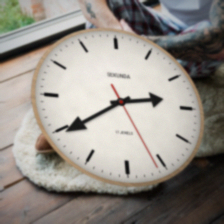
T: 2:39:26
